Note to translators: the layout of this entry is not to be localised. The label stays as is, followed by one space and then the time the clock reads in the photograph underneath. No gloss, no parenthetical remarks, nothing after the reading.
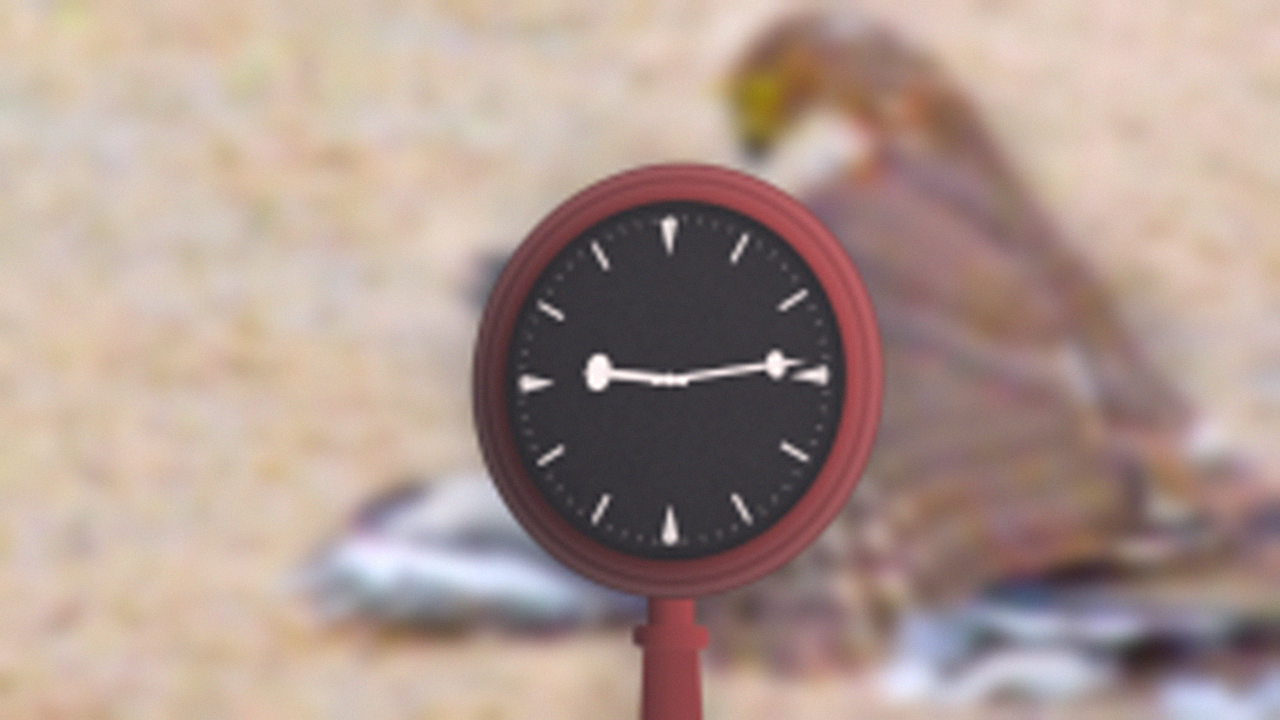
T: 9:14
